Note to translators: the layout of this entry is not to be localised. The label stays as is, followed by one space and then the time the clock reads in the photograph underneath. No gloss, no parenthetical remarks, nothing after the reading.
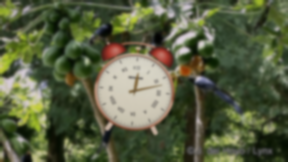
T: 12:12
